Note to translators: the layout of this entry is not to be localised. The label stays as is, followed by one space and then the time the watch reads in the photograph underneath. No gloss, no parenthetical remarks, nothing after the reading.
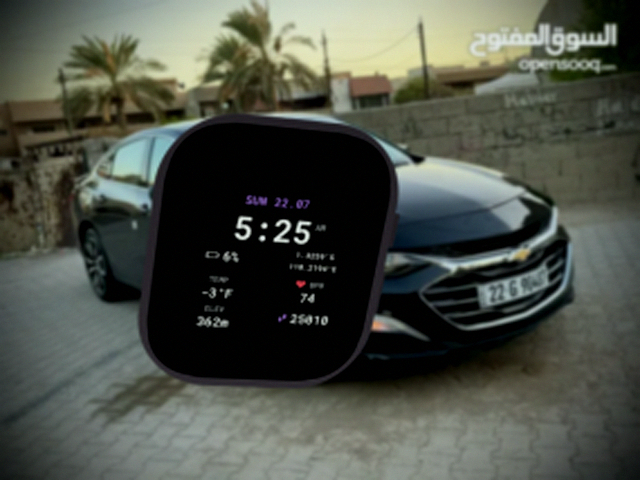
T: 5:25
